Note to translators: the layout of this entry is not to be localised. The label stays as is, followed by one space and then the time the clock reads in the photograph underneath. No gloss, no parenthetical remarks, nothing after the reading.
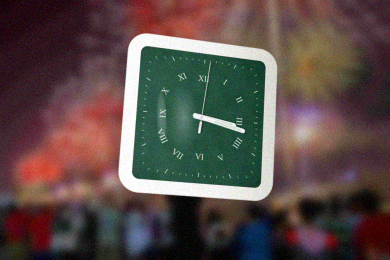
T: 3:17:01
